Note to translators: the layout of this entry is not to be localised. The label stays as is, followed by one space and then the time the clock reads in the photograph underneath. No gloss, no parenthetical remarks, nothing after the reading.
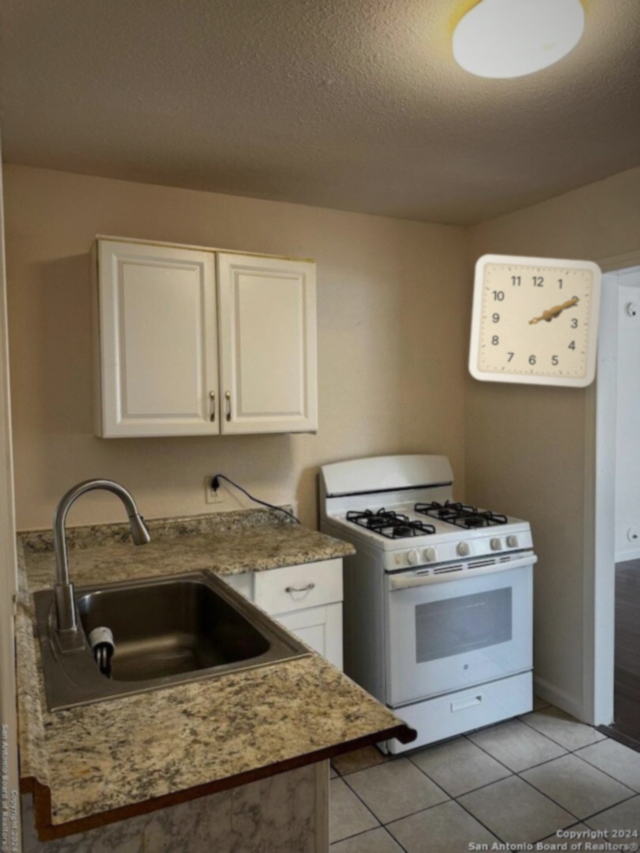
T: 2:10
